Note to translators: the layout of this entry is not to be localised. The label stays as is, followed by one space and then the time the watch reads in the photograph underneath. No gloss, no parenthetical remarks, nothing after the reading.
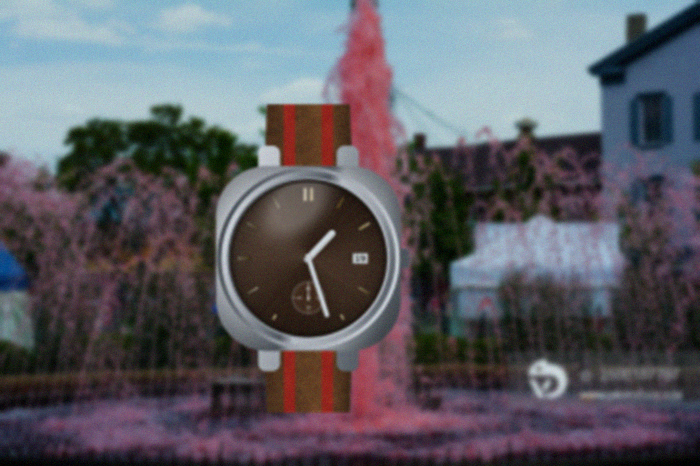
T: 1:27
